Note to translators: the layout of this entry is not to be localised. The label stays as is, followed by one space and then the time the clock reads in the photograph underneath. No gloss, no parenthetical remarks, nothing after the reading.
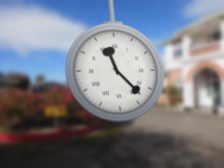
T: 11:23
